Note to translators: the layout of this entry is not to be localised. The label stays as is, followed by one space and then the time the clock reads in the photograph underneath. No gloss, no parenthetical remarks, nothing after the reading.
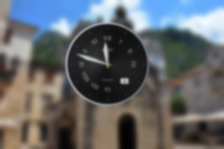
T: 11:48
